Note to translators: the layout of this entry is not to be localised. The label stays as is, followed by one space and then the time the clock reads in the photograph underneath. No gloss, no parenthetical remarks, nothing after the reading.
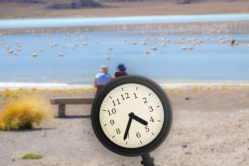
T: 4:36
